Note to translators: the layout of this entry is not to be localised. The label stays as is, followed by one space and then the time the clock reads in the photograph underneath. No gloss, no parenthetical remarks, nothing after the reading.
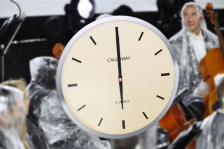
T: 6:00
